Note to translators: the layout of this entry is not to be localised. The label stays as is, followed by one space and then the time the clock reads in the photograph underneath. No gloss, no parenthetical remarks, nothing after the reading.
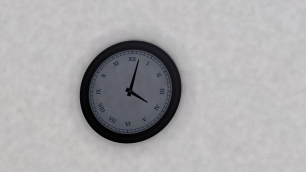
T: 4:02
